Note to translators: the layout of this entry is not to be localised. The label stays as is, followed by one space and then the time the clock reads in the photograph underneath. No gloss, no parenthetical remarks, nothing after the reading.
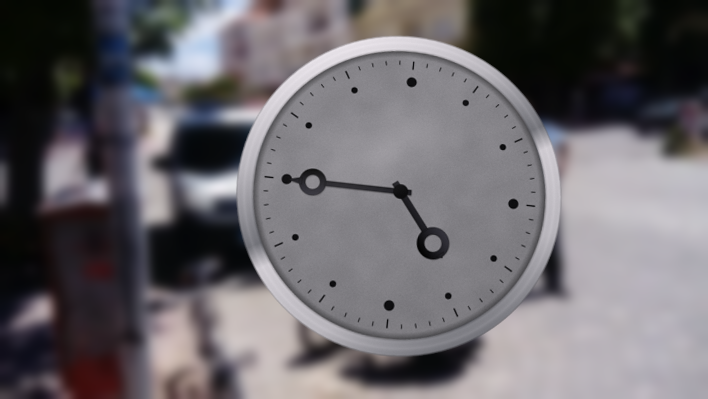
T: 4:45
